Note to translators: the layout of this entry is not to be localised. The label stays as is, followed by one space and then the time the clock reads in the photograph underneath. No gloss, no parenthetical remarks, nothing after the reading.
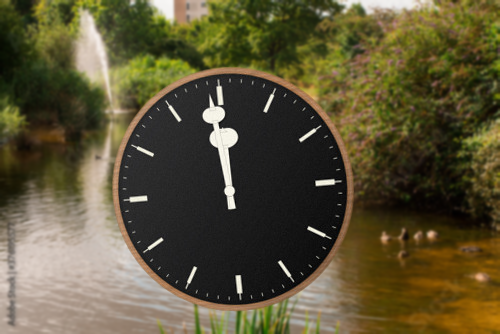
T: 11:59
